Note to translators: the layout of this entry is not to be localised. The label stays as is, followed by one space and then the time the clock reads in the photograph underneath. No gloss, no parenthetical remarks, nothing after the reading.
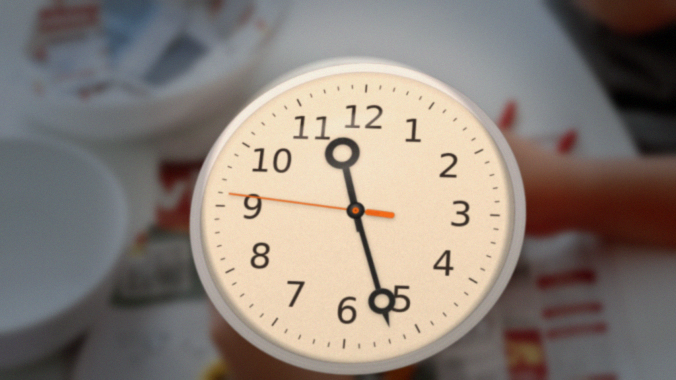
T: 11:26:46
